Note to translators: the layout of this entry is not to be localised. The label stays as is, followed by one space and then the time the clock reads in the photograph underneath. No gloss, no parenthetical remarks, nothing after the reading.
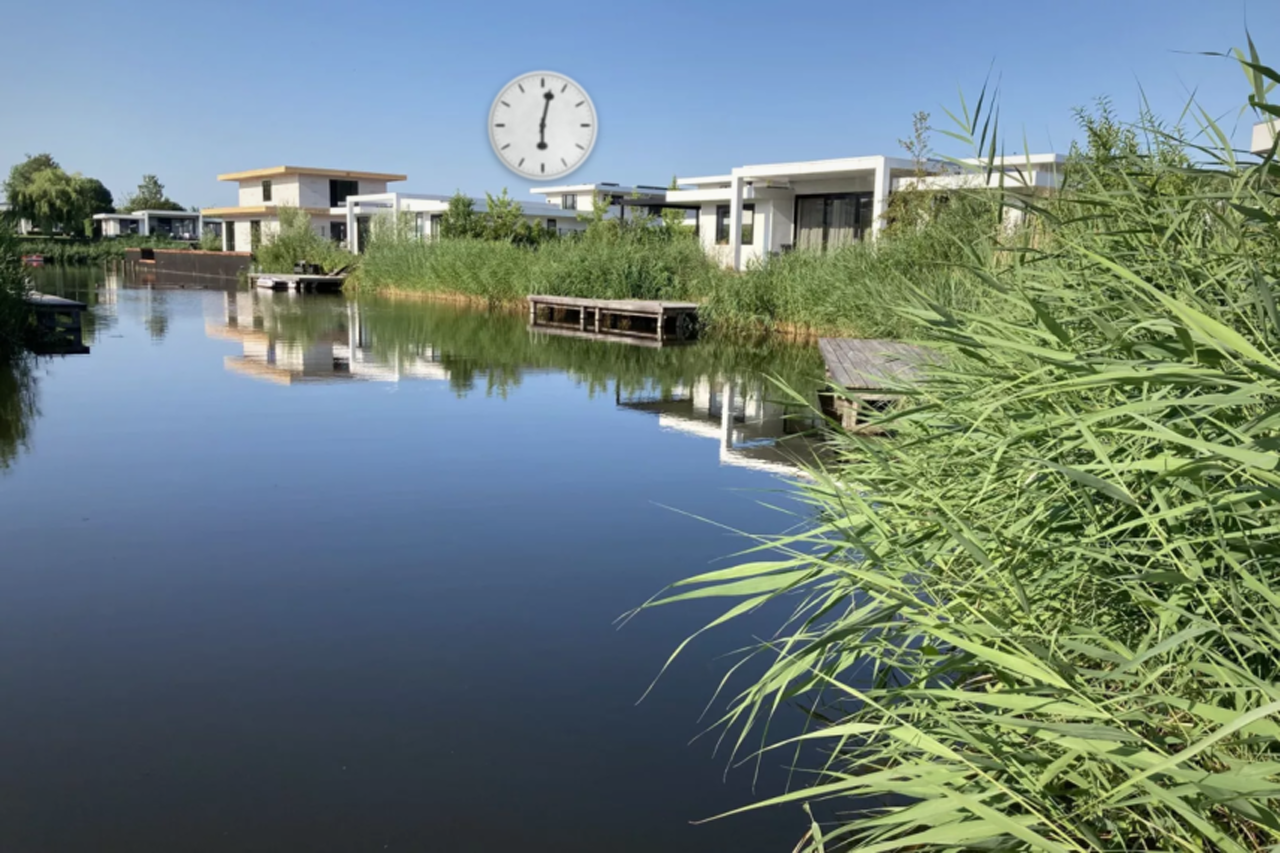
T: 6:02
